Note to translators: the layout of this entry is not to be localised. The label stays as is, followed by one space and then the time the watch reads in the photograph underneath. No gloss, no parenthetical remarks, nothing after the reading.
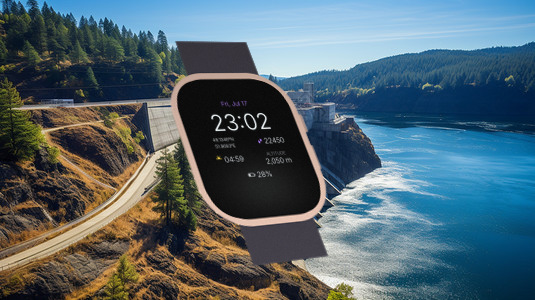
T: 23:02
